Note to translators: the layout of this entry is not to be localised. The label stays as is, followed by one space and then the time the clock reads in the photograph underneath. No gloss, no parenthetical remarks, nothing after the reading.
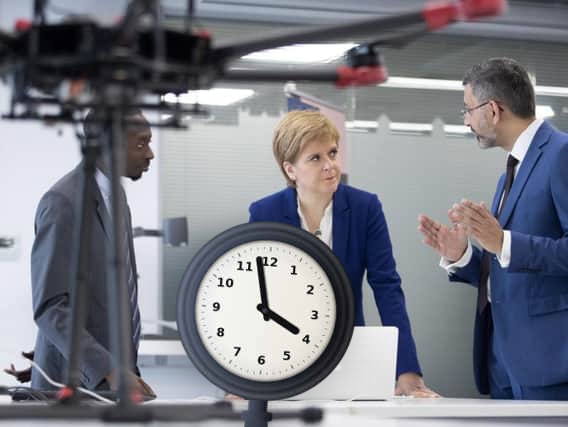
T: 3:58
